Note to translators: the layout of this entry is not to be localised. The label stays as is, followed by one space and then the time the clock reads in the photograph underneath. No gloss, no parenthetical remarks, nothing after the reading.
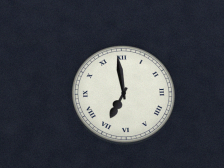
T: 6:59
